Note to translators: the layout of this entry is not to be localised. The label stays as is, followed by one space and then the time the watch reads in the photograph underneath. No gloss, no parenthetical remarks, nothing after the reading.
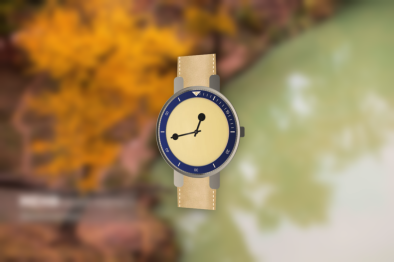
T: 12:43
